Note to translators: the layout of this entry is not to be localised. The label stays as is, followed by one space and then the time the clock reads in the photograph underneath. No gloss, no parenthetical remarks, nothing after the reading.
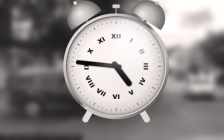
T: 4:46
